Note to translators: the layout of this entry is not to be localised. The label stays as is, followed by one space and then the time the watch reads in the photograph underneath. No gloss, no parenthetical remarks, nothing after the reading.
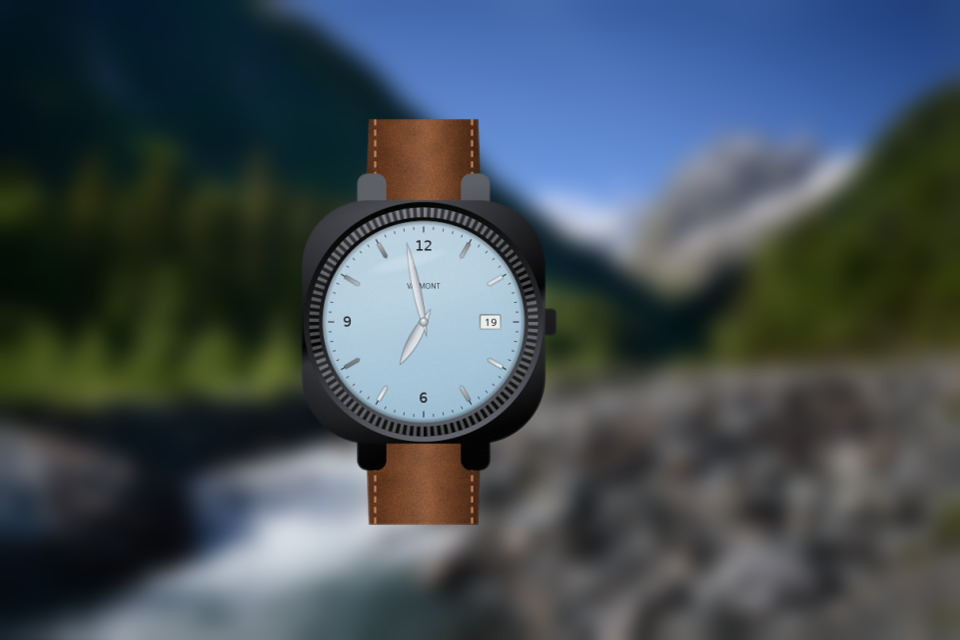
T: 6:58
